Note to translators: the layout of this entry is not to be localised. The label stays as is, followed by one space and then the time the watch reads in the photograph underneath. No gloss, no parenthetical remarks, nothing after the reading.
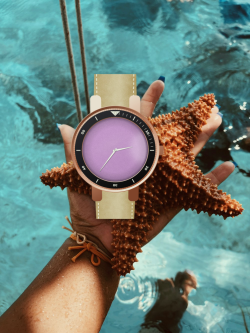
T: 2:36
